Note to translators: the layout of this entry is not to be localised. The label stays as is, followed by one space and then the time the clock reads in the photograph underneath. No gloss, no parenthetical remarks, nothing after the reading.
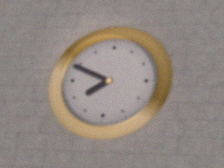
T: 7:49
